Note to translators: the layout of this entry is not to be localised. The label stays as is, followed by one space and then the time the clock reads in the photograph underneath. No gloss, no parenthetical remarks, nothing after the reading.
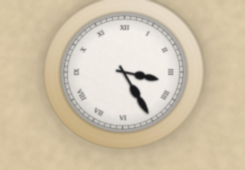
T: 3:25
